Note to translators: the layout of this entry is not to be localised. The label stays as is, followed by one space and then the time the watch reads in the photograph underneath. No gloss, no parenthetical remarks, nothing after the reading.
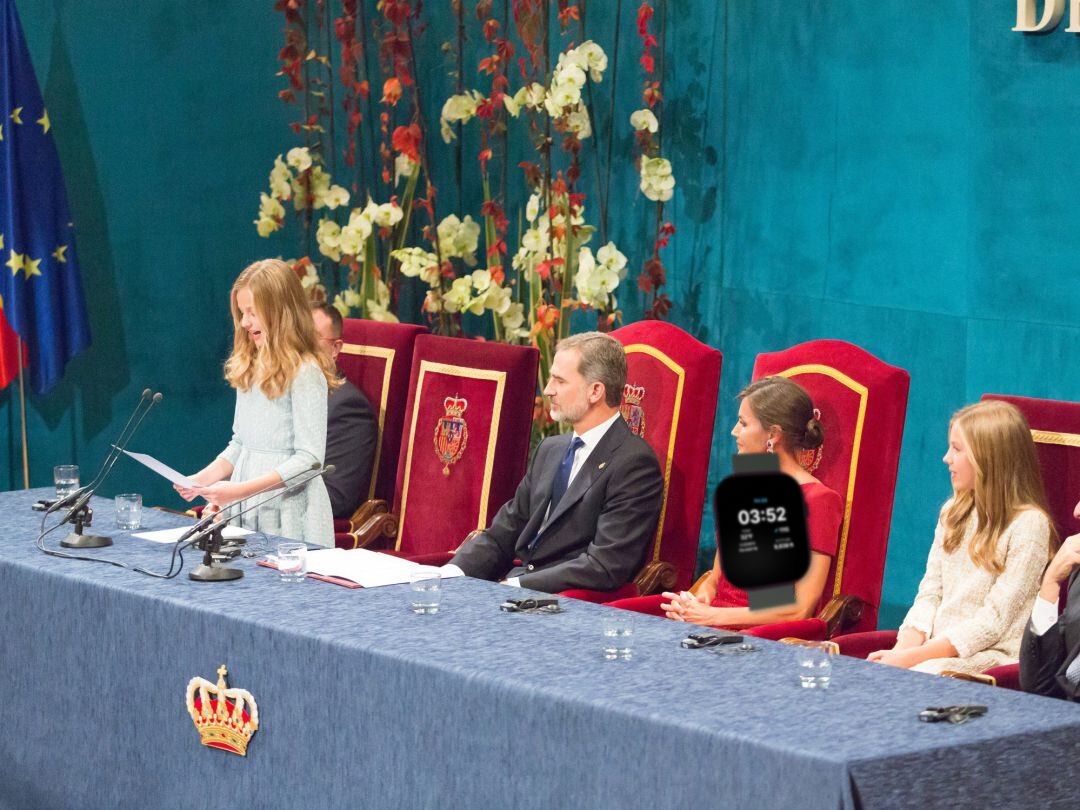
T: 3:52
